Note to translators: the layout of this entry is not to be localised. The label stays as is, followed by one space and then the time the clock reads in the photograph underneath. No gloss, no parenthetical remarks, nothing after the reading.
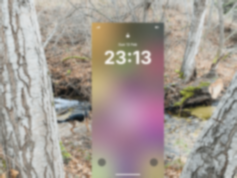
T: 23:13
